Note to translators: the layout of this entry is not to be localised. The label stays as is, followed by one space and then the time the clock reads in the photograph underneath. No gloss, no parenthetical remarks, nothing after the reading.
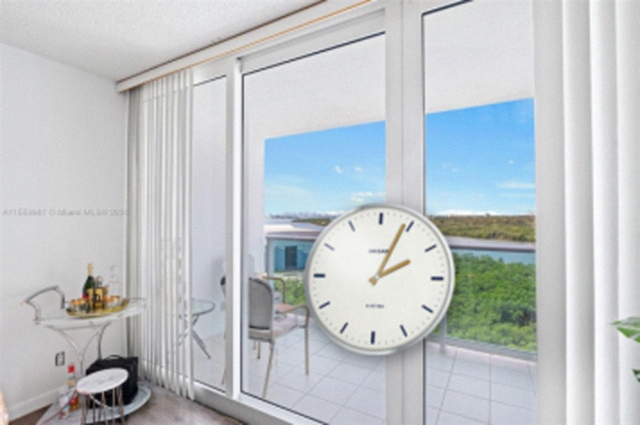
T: 2:04
